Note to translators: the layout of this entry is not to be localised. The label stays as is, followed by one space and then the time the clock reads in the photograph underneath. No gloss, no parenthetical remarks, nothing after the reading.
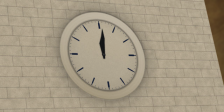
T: 12:01
